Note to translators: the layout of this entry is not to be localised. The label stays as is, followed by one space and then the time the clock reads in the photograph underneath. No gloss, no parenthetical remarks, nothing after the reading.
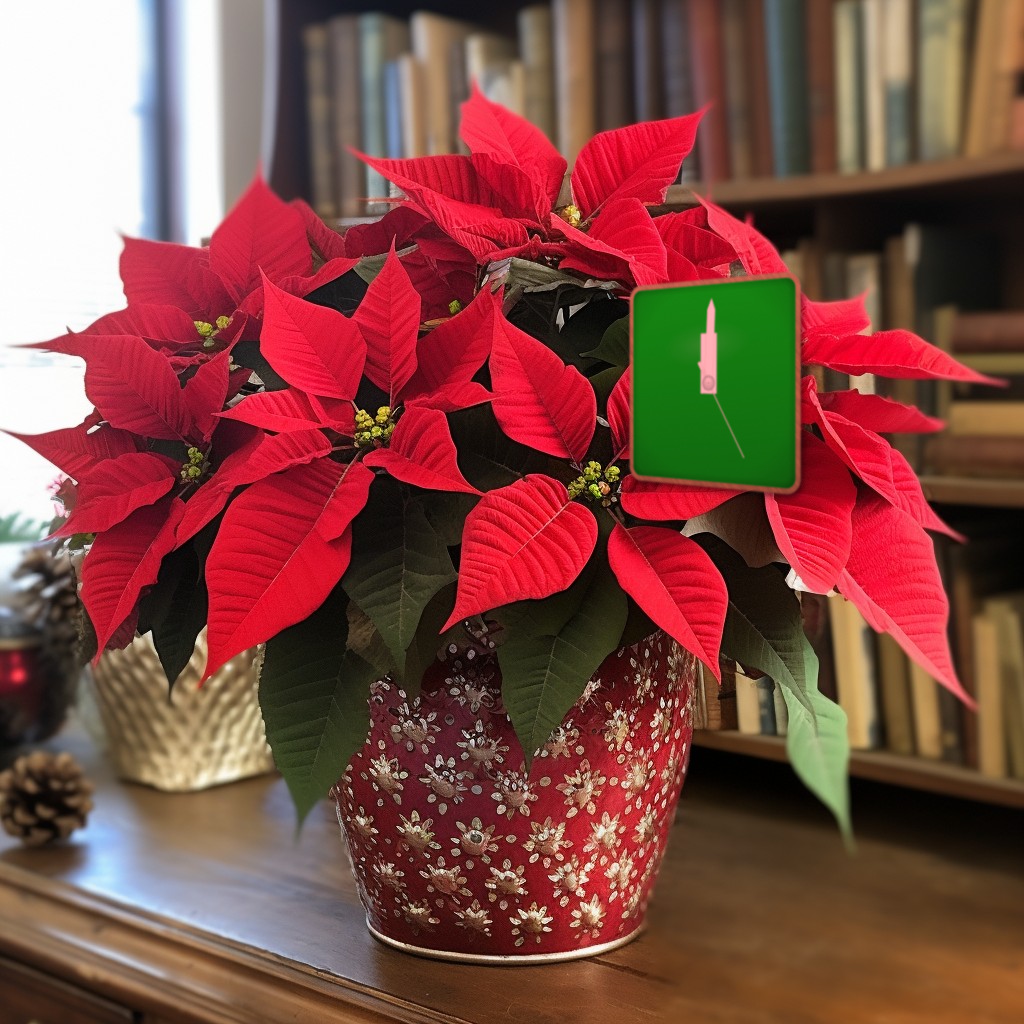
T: 12:00:25
